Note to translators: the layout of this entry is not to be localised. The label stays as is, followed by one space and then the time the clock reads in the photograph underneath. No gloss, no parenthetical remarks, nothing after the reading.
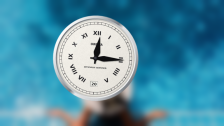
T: 12:15
